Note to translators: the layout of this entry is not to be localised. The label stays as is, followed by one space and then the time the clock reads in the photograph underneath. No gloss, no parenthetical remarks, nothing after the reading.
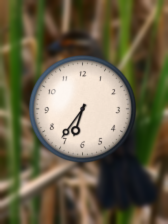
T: 6:36
